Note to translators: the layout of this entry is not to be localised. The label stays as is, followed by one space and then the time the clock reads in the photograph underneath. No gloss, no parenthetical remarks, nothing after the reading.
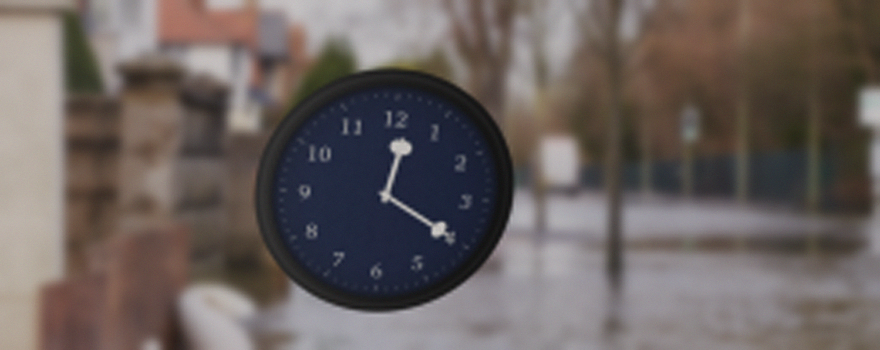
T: 12:20
